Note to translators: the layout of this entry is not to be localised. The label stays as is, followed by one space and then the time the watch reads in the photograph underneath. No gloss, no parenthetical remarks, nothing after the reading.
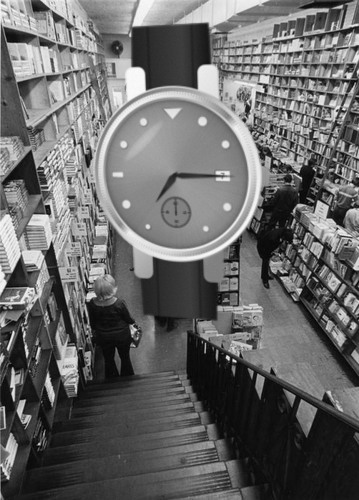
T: 7:15
